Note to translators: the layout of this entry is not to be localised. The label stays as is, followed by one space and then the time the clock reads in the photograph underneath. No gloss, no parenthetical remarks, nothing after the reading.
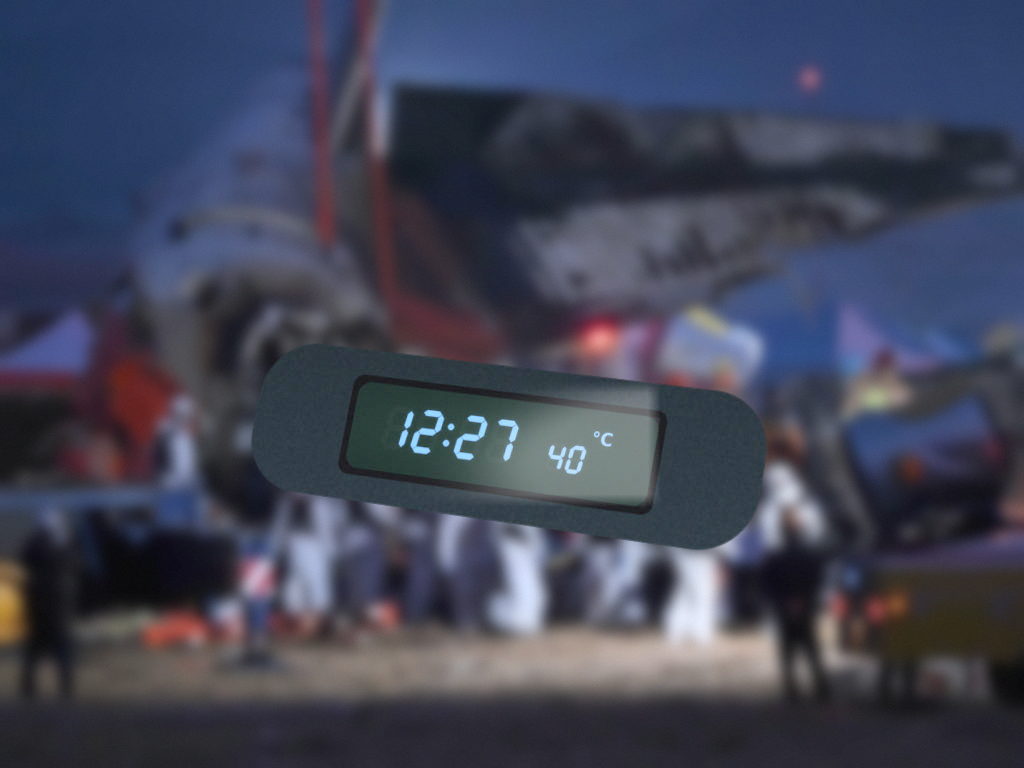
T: 12:27
